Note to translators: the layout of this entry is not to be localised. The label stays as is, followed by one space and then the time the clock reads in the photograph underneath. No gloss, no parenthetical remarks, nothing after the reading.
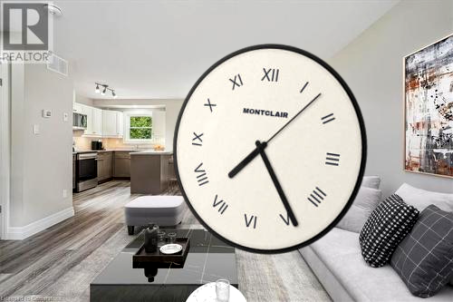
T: 7:24:07
